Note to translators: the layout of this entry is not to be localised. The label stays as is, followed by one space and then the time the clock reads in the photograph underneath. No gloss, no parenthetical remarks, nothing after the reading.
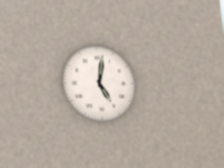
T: 5:02
